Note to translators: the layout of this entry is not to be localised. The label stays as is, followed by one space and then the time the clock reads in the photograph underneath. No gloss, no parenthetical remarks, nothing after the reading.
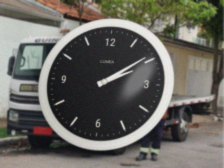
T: 2:09
